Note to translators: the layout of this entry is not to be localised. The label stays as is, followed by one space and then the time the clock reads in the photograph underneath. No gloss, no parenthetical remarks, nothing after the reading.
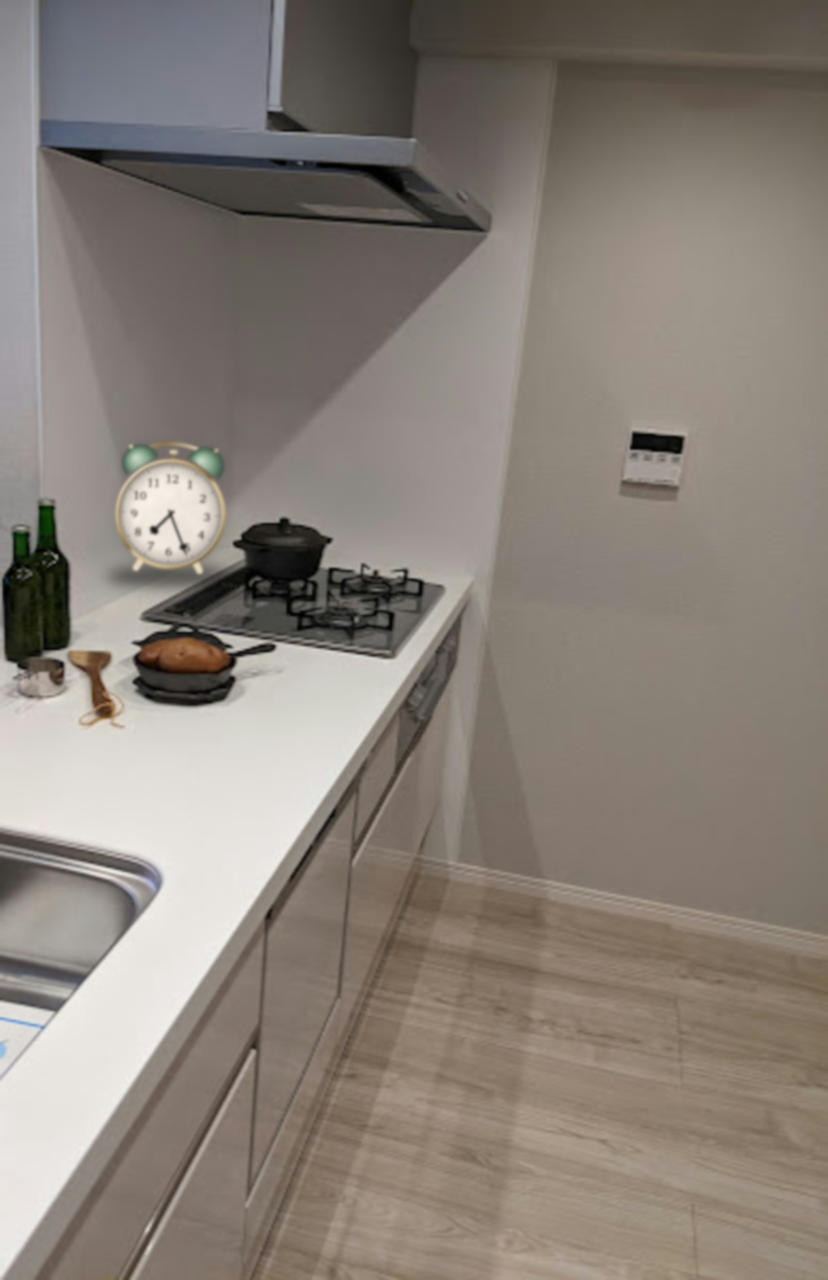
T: 7:26
